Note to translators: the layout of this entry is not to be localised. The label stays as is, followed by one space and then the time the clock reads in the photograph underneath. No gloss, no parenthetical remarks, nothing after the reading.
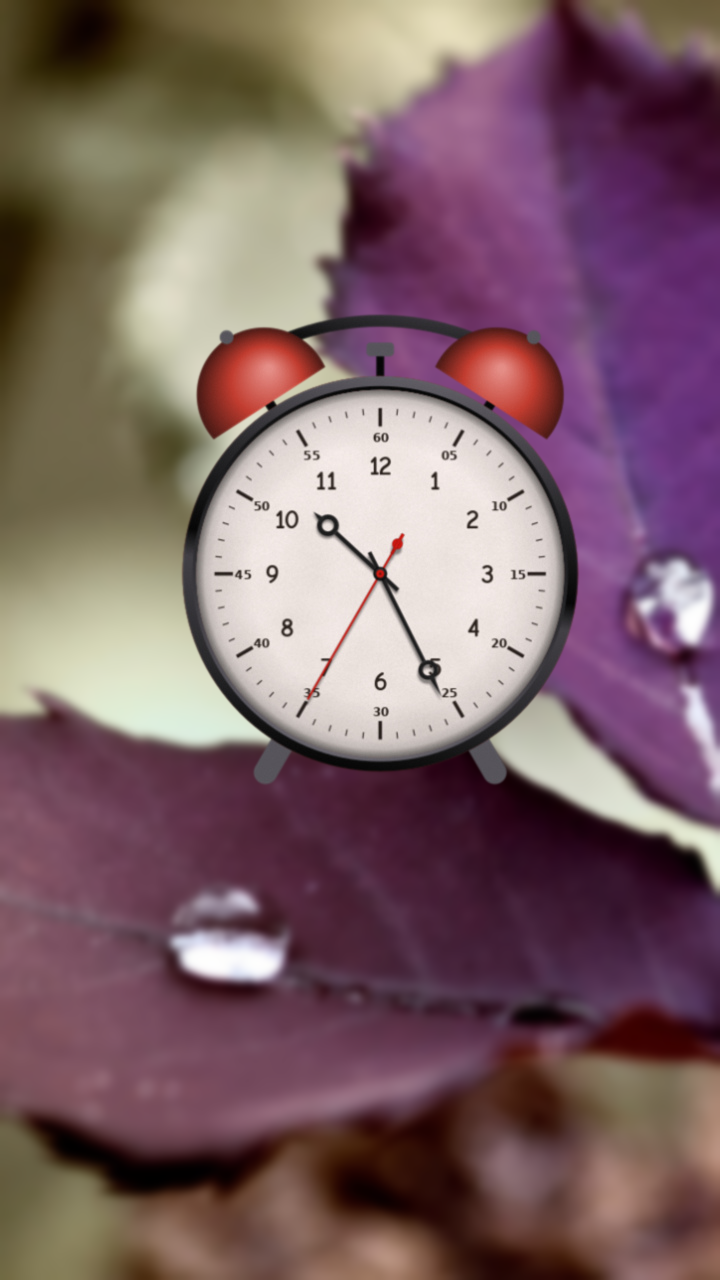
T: 10:25:35
